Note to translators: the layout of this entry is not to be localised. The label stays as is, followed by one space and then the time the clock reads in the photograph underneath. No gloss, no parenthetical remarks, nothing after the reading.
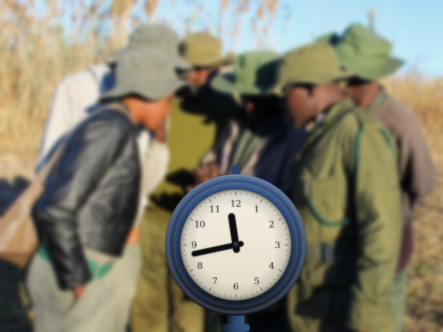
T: 11:43
